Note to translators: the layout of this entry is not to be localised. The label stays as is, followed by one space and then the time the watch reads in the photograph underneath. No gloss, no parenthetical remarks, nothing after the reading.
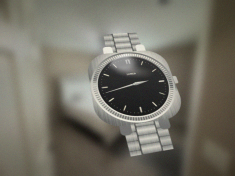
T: 2:43
